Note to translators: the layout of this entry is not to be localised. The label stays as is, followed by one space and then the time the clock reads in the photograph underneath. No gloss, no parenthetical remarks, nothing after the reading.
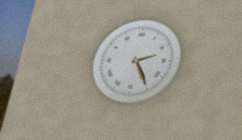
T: 2:25
